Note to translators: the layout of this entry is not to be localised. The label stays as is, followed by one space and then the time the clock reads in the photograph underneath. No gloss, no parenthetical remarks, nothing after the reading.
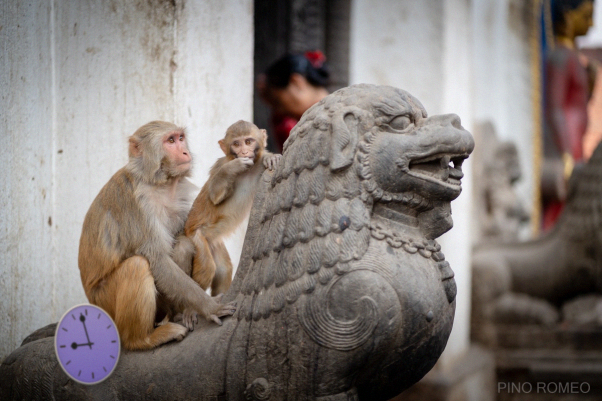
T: 8:58
